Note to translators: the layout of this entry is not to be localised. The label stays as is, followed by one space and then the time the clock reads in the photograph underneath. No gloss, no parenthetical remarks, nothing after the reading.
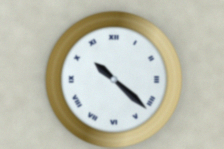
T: 10:22
